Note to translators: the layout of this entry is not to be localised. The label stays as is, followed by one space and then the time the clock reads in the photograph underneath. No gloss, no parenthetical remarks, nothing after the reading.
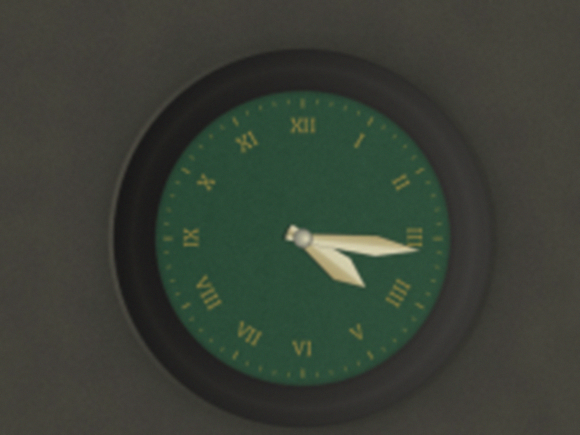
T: 4:16
